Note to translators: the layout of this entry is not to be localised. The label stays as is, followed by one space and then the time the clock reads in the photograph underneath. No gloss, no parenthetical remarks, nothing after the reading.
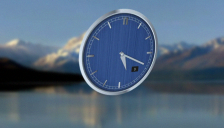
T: 5:19
